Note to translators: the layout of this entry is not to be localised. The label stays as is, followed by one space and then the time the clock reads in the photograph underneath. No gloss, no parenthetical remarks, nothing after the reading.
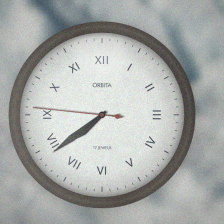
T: 7:38:46
